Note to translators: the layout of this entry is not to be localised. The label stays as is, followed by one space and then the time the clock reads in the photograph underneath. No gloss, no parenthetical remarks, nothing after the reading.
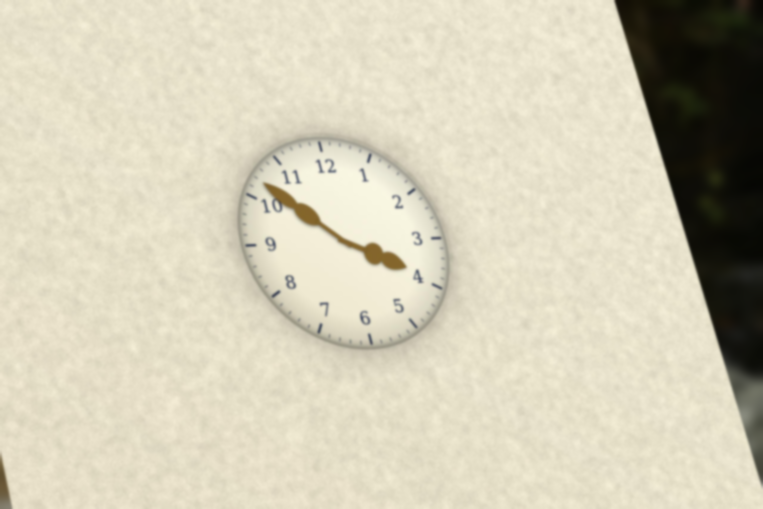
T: 3:52
